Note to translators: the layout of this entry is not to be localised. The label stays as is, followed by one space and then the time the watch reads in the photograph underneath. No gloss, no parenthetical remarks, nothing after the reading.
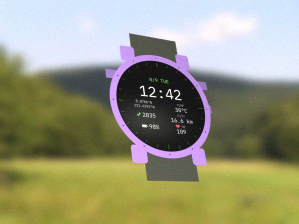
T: 12:42
